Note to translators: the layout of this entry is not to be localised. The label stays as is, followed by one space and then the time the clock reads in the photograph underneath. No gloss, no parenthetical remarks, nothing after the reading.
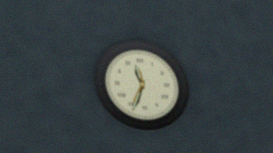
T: 11:34
